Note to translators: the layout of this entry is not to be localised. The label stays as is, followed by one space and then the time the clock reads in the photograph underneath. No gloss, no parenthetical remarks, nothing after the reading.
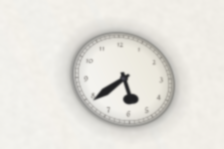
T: 5:39
